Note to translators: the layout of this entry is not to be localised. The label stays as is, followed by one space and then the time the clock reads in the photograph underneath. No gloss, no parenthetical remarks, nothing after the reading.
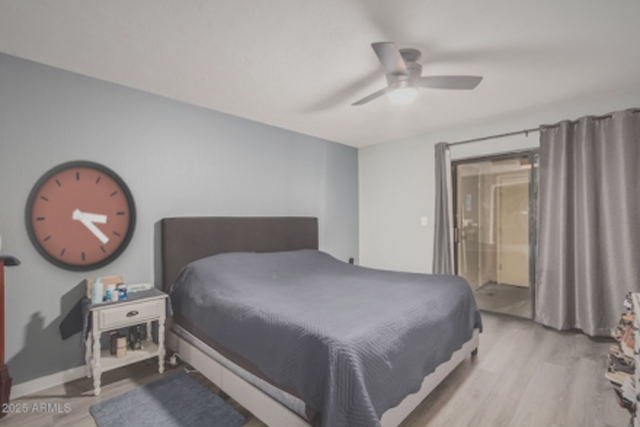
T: 3:23
